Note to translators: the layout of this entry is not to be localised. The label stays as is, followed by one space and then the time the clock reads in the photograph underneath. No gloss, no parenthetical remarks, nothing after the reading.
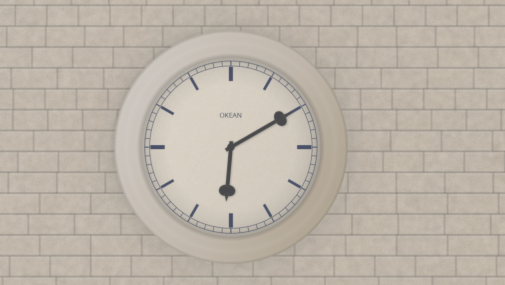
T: 6:10
